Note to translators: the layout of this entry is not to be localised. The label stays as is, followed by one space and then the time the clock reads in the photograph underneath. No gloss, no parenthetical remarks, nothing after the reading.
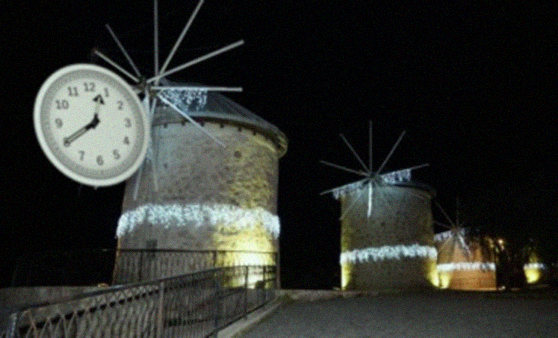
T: 12:40
